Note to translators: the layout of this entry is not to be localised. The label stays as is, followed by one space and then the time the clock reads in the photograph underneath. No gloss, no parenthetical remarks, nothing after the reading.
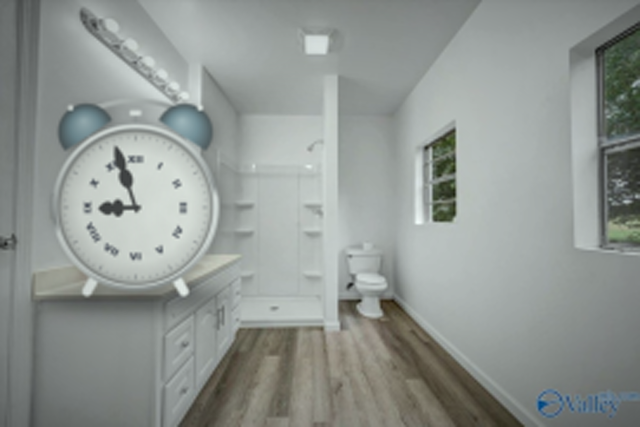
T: 8:57
